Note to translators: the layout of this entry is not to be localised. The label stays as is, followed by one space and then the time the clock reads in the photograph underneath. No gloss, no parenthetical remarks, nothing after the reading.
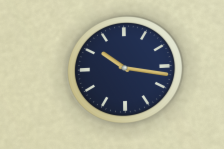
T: 10:17
